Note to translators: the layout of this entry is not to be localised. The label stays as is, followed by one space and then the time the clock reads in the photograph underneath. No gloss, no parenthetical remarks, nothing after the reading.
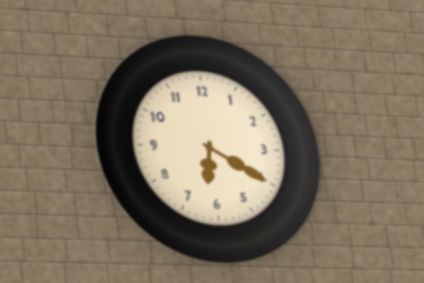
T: 6:20
